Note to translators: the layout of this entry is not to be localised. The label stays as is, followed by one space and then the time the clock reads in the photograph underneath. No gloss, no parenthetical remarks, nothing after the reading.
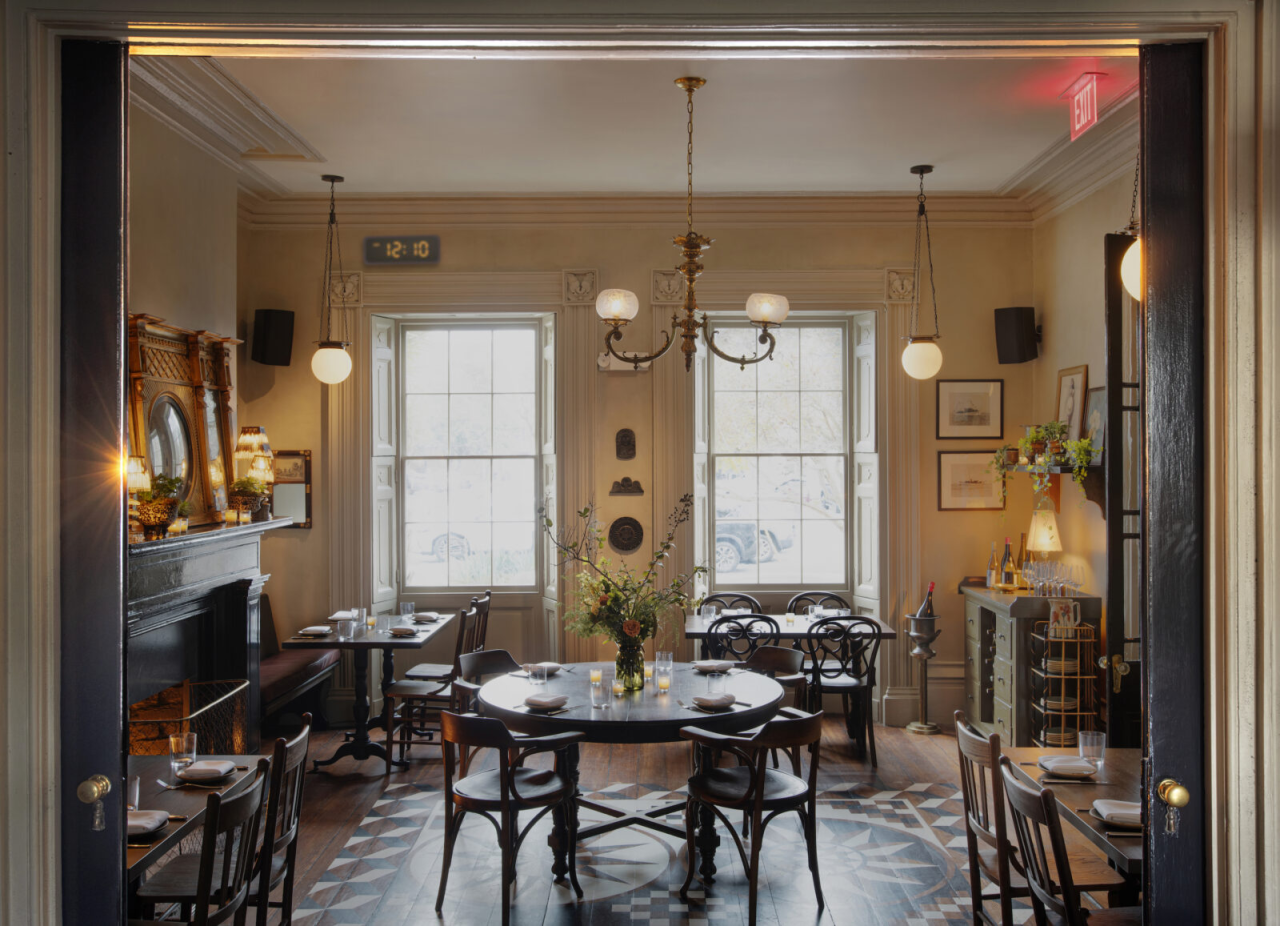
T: 12:10
